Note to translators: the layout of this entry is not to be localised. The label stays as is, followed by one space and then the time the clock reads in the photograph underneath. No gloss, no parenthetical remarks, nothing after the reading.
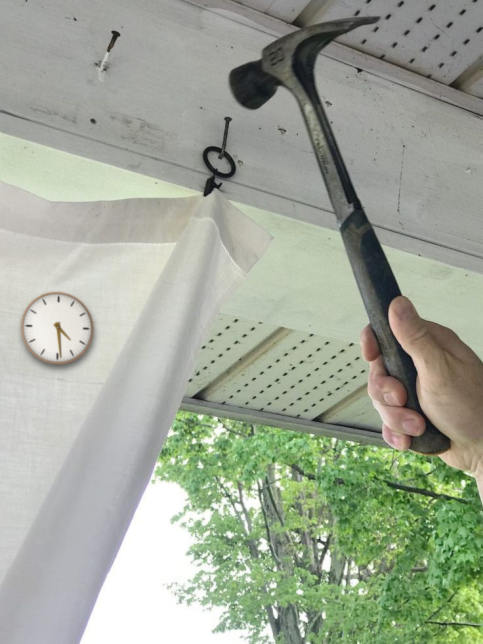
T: 4:29
